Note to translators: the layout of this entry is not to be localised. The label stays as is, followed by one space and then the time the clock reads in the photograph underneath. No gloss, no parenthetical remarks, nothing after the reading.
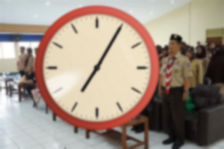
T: 7:05
